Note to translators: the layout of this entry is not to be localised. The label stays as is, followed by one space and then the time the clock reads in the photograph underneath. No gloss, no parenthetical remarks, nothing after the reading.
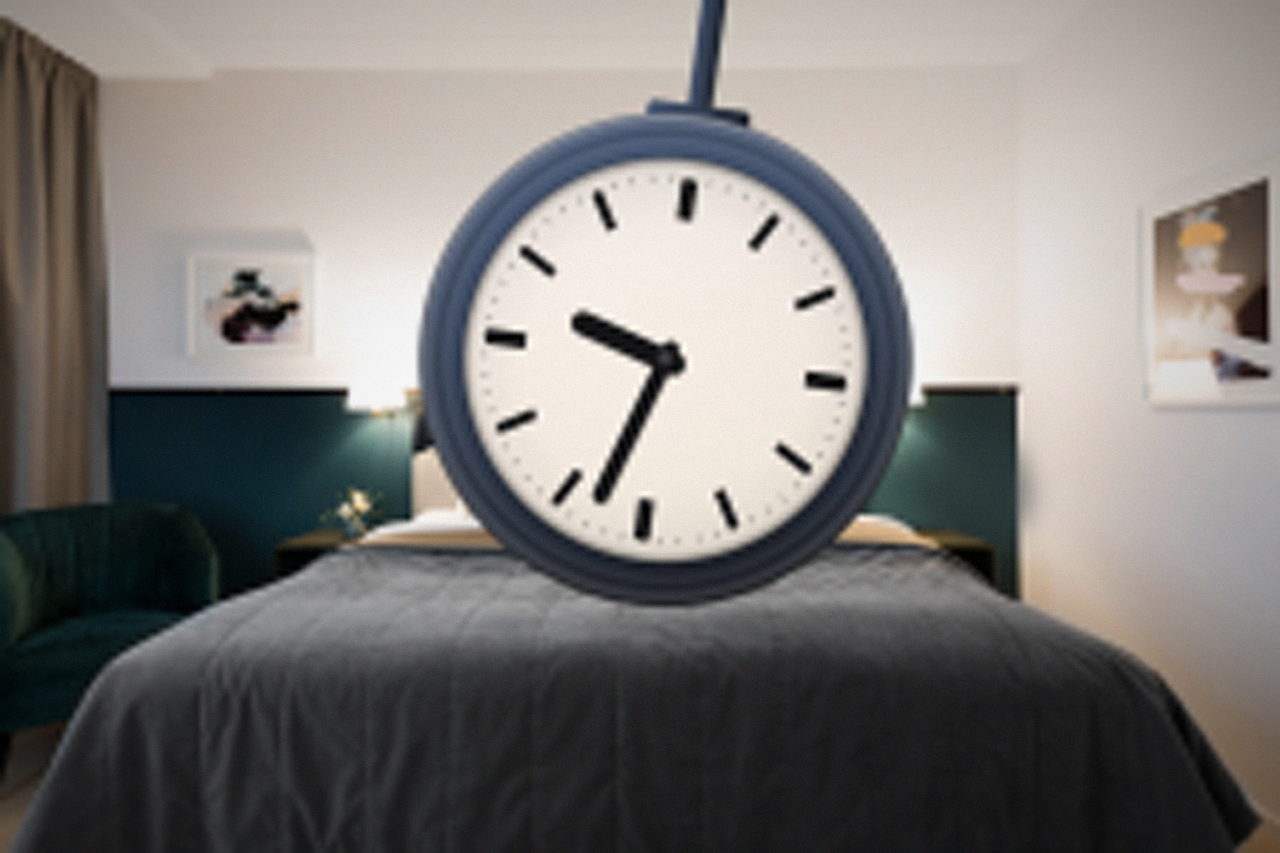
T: 9:33
